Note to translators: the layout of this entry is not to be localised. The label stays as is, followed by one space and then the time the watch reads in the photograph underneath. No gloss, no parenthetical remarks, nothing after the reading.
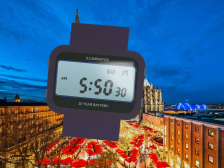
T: 5:50:30
